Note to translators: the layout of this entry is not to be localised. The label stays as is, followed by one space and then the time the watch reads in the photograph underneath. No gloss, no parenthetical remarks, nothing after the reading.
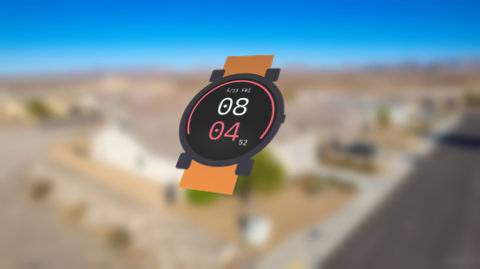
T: 8:04
